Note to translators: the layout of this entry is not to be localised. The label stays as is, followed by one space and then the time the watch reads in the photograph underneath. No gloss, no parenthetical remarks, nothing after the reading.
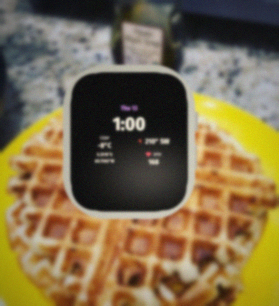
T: 1:00
